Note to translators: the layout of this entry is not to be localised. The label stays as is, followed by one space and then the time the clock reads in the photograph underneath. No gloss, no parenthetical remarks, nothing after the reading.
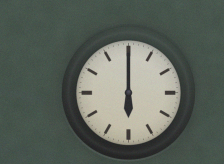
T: 6:00
